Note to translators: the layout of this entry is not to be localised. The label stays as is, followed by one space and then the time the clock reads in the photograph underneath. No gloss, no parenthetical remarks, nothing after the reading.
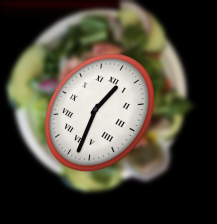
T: 12:28
